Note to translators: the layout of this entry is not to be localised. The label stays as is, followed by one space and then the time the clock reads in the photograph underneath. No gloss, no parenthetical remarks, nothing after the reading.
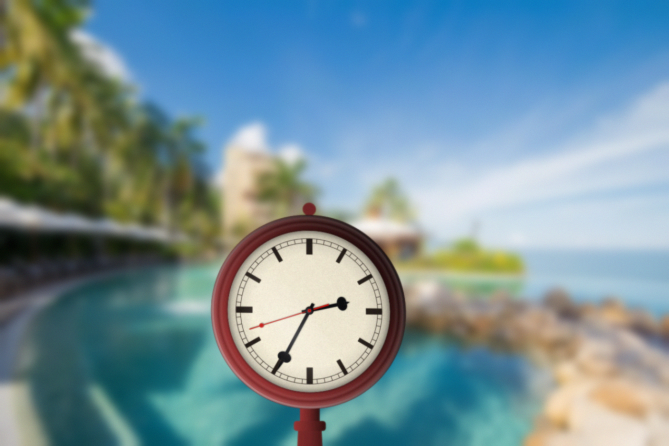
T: 2:34:42
